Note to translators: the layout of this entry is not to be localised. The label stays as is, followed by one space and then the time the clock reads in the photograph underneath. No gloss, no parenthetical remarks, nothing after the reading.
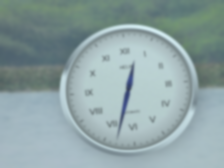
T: 12:33
